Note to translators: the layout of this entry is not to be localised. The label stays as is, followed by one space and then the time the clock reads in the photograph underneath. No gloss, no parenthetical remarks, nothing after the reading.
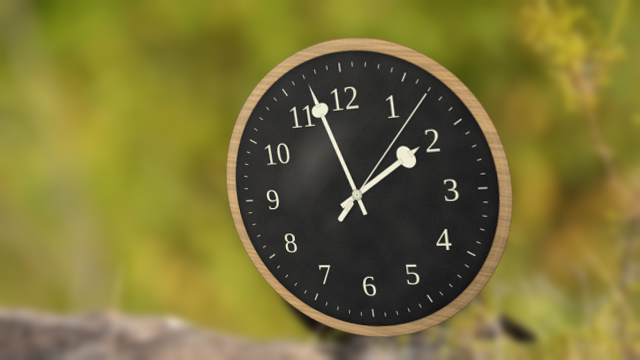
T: 1:57:07
